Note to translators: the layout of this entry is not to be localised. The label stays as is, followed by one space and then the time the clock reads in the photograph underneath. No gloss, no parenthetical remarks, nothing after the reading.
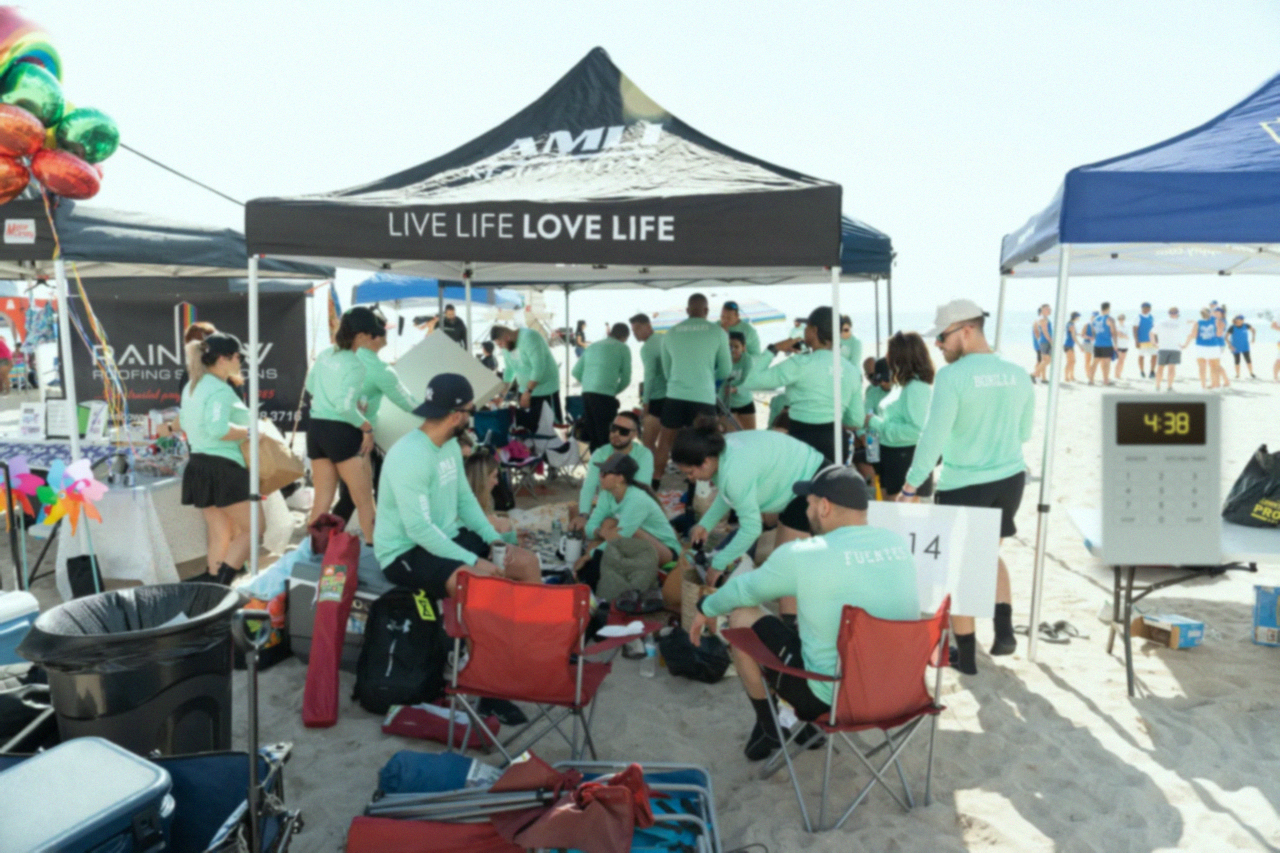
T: 4:38
